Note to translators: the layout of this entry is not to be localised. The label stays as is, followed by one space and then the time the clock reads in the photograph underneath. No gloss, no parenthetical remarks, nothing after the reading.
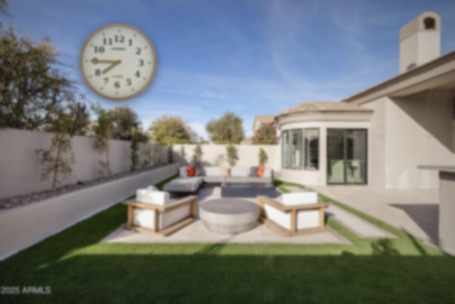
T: 7:45
